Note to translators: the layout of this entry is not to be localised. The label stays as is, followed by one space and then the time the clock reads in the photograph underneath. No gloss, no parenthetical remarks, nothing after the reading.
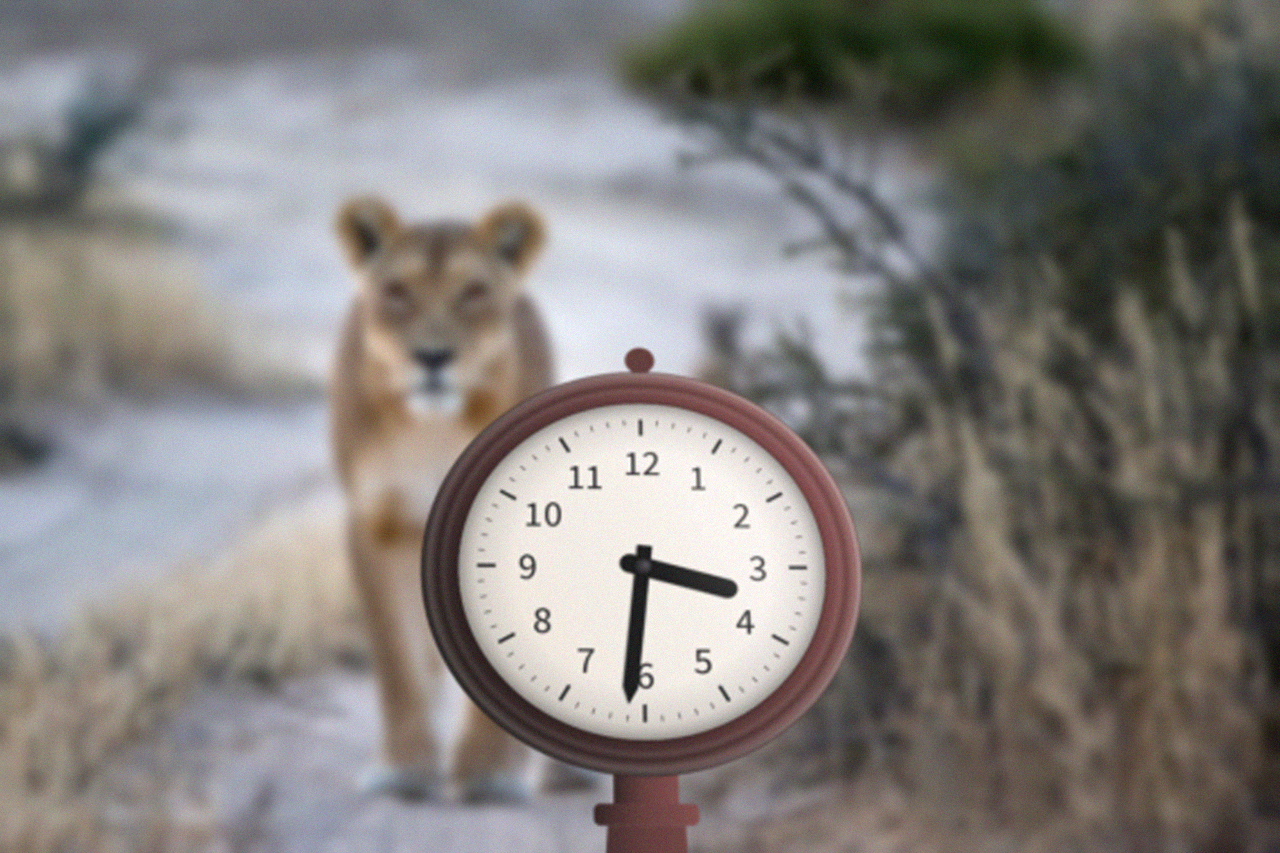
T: 3:31
